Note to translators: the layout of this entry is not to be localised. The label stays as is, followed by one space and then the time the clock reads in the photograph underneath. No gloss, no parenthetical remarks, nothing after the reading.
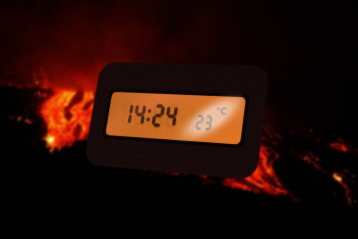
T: 14:24
